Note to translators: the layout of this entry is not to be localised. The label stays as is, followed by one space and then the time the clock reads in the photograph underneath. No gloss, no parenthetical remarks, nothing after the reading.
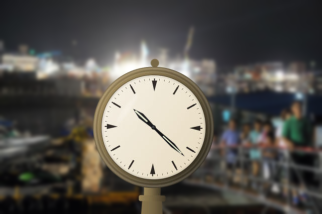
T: 10:22
